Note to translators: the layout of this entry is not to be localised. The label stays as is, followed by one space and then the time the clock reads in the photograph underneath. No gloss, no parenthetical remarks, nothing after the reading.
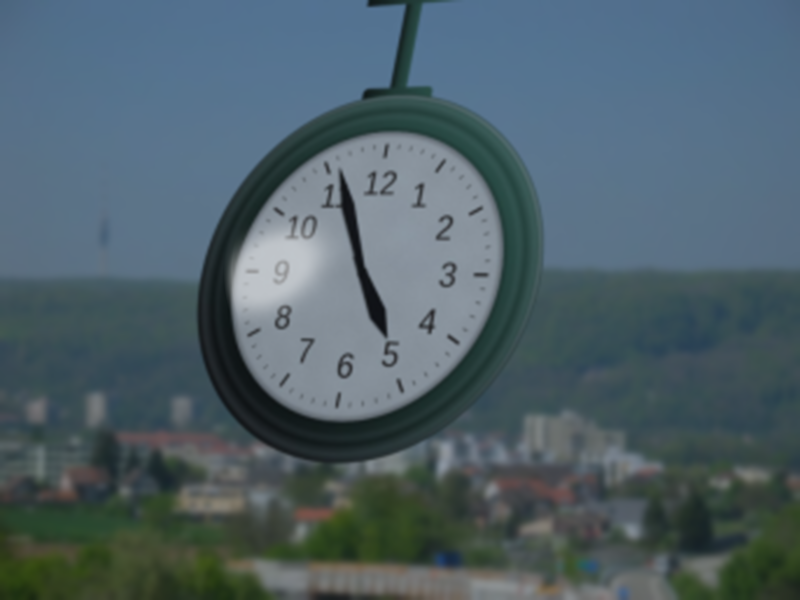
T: 4:56
